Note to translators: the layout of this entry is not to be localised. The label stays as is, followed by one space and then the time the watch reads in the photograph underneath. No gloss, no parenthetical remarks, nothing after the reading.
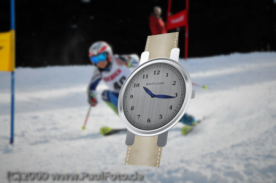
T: 10:16
